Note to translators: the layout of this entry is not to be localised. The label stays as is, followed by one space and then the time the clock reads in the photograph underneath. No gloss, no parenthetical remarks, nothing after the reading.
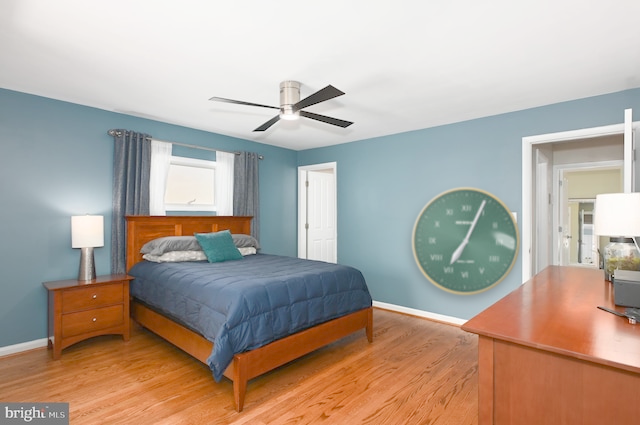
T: 7:04
